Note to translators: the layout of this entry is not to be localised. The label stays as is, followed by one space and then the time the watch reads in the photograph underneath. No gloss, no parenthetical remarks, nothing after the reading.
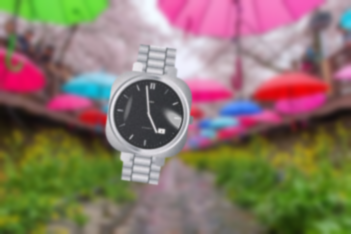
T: 4:58
